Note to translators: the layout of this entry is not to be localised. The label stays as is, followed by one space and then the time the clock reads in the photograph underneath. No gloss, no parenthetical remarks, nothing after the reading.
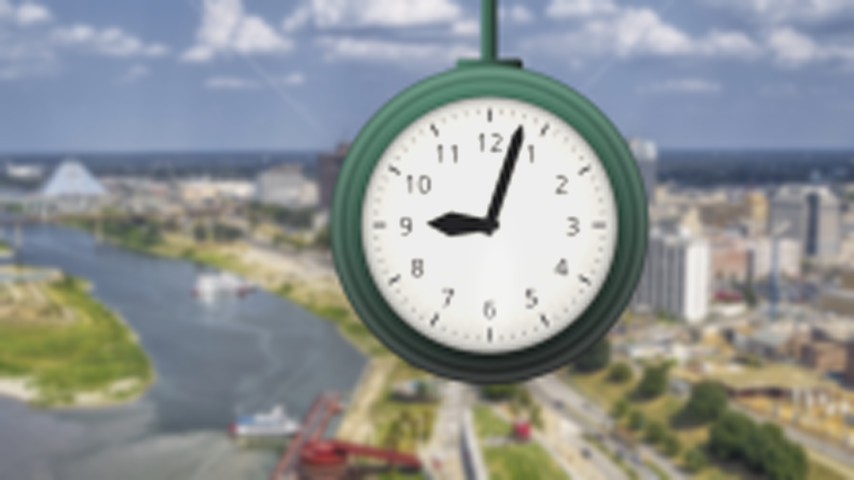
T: 9:03
